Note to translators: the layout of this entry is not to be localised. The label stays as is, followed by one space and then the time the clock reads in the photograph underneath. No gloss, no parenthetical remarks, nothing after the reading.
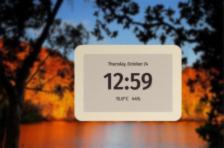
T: 12:59
